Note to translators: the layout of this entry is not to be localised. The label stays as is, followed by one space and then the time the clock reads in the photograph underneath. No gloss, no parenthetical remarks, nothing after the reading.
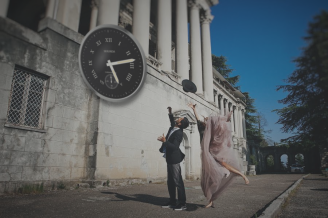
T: 5:13
